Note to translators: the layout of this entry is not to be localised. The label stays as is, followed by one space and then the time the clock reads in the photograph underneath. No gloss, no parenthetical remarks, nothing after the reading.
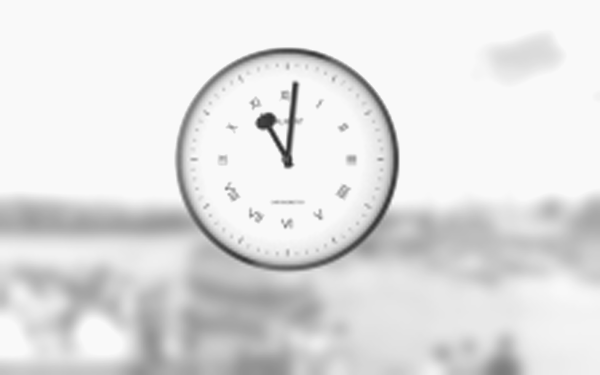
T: 11:01
